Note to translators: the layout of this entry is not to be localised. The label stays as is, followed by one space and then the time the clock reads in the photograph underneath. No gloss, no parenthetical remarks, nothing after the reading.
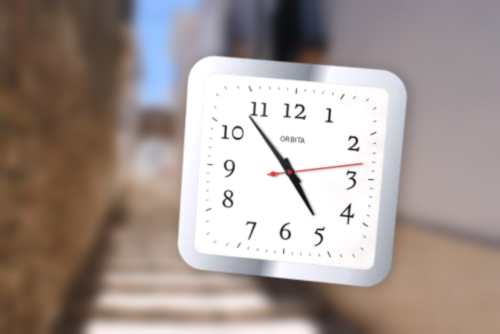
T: 4:53:13
